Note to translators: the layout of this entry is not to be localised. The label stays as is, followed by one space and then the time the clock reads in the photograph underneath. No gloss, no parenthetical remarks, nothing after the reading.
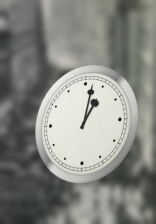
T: 1:02
